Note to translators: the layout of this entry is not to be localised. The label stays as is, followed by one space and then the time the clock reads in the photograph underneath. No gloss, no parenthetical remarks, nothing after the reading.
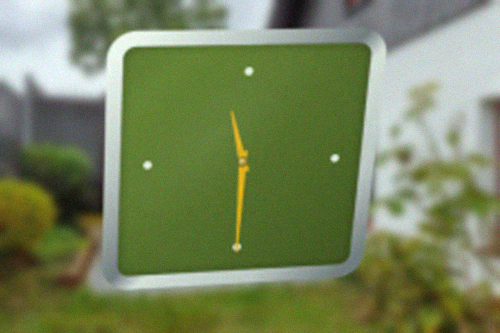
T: 11:30
